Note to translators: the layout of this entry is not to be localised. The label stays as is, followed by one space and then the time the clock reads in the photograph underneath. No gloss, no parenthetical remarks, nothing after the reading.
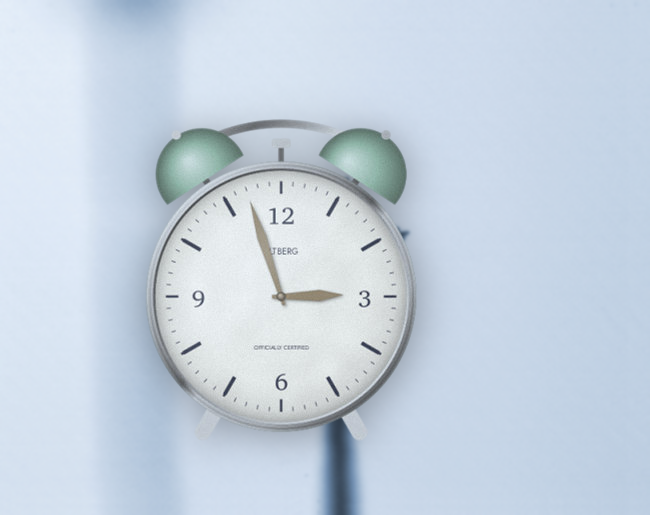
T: 2:57
